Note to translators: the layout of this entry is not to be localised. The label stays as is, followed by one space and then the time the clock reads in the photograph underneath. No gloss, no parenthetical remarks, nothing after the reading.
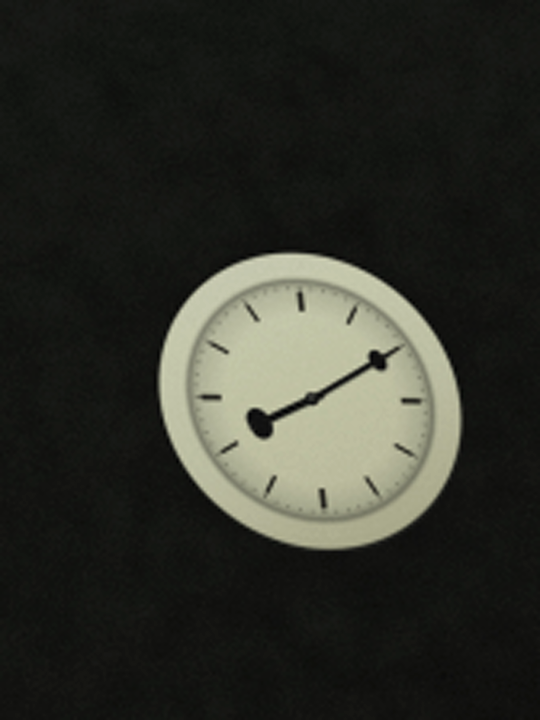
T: 8:10
